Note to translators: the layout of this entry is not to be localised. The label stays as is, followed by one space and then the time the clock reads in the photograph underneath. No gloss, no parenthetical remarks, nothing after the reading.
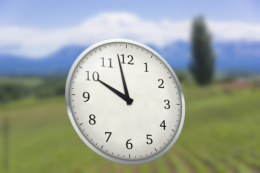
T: 9:58
